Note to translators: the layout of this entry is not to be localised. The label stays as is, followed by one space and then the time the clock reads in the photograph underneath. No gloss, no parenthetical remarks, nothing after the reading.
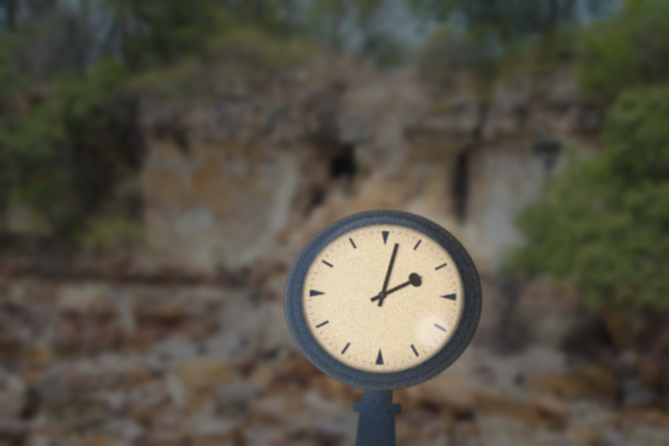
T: 2:02
